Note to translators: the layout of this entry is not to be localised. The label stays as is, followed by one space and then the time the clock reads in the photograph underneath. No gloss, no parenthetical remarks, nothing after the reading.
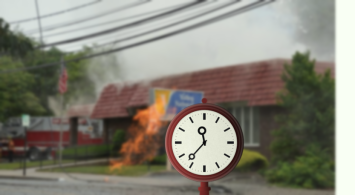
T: 11:37
